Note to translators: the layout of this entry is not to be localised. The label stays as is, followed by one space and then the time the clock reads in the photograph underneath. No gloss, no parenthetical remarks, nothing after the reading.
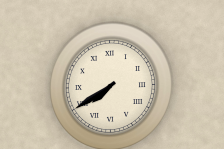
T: 7:40
